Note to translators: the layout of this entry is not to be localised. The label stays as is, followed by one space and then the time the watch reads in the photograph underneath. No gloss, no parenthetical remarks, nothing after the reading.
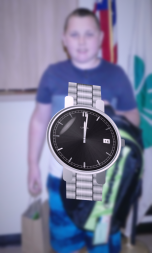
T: 12:01
